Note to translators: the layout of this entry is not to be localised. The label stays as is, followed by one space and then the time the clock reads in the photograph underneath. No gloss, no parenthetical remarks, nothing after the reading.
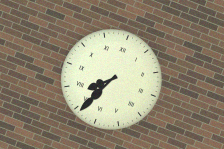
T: 7:34
